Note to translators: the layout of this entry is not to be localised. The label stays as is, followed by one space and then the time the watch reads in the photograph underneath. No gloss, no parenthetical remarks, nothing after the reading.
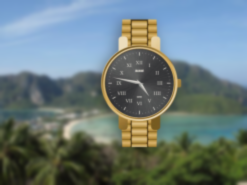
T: 4:47
